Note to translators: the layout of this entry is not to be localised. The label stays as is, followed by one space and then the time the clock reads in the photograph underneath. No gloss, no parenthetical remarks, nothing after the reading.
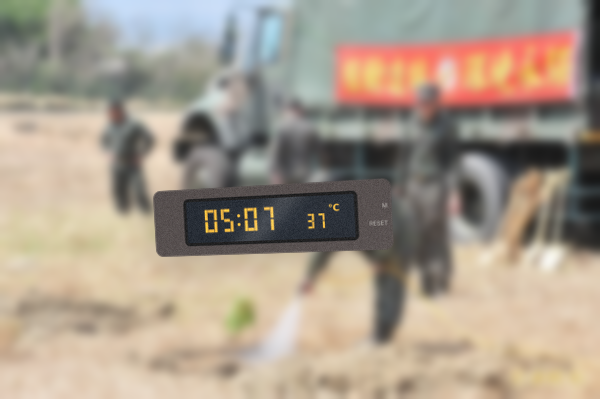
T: 5:07
